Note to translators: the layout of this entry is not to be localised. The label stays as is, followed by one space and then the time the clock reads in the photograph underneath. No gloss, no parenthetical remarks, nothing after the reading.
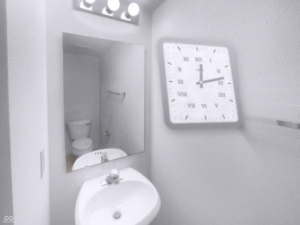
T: 12:13
